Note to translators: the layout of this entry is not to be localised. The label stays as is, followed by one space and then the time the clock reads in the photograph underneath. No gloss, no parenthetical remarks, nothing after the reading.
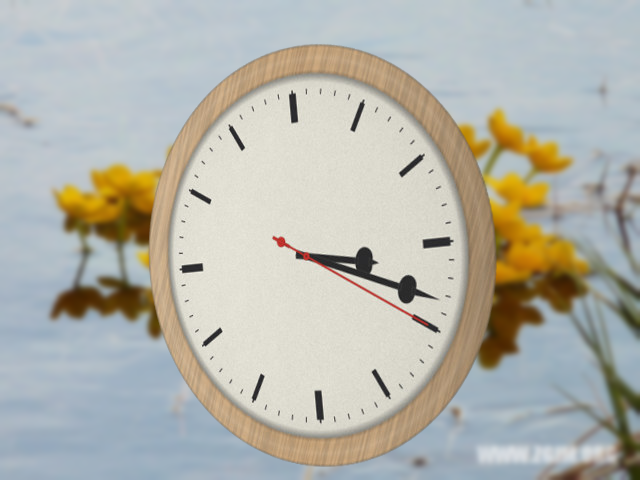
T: 3:18:20
